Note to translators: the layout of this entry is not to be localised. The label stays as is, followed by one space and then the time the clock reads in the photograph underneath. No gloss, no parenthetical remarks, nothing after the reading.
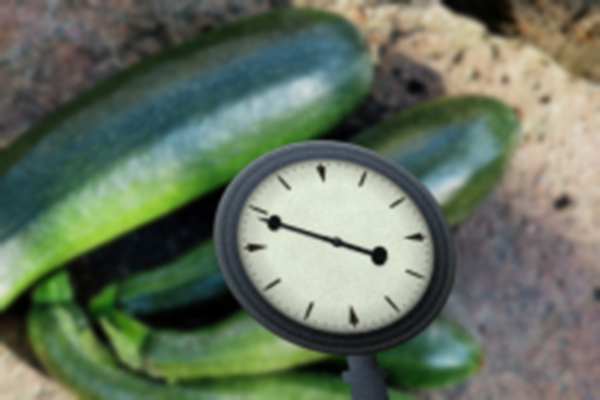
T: 3:49
